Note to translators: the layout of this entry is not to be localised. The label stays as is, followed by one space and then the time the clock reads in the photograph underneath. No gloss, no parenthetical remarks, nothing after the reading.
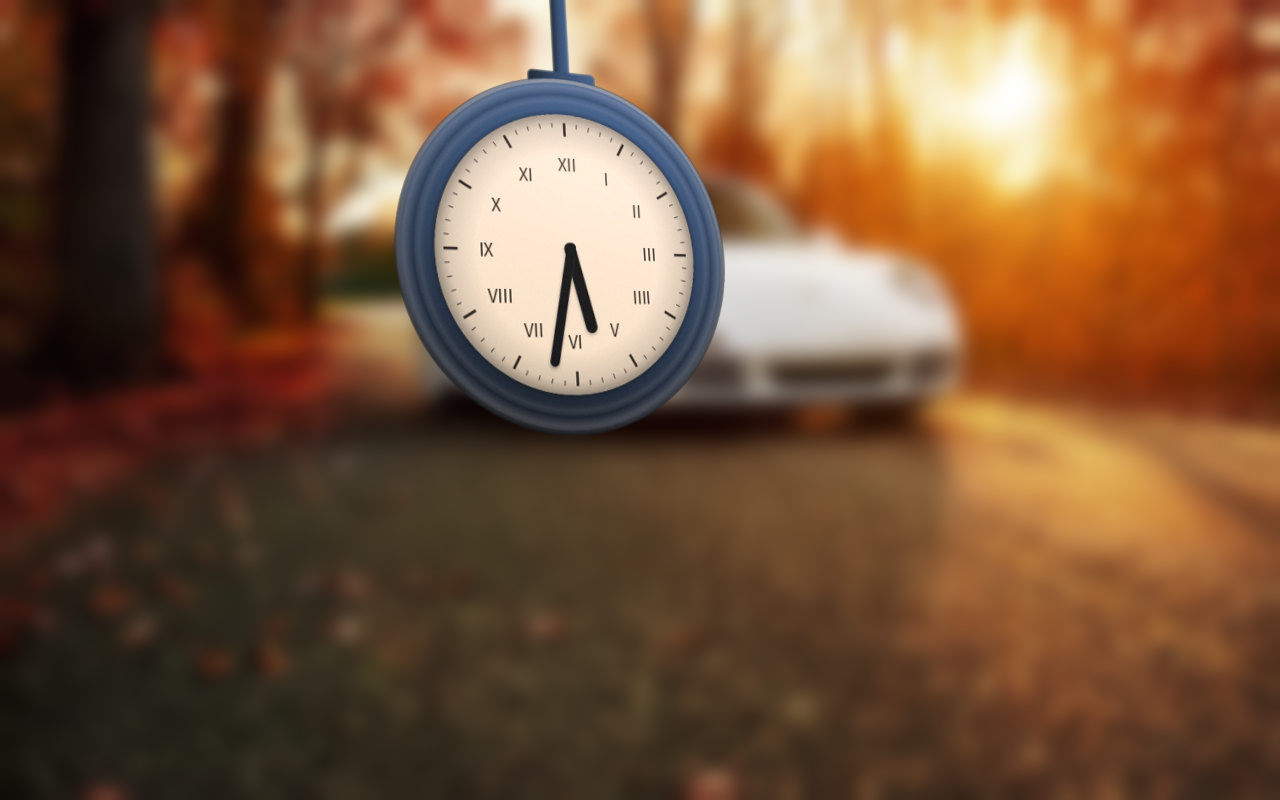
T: 5:32
